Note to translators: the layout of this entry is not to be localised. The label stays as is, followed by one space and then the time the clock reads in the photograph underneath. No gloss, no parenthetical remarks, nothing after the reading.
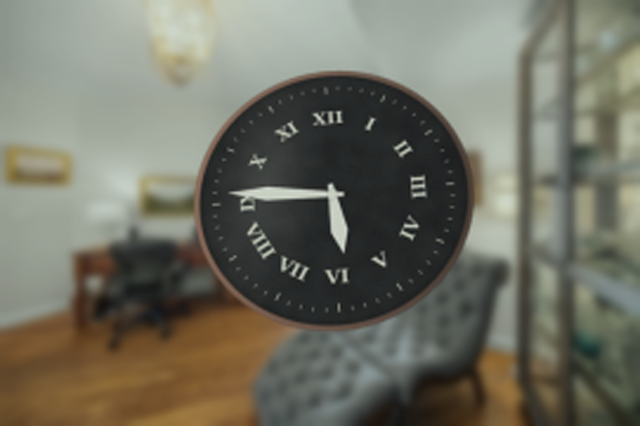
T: 5:46
